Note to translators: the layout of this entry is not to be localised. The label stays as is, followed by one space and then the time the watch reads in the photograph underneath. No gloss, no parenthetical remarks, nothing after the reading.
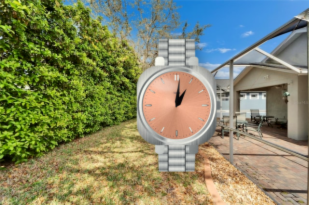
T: 1:01
